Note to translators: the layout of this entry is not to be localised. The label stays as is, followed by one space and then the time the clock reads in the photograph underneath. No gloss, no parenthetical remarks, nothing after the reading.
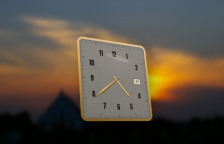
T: 4:39
